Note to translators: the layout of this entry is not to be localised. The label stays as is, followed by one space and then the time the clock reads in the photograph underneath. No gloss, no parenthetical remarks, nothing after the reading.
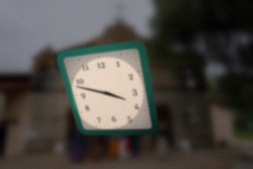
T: 3:48
